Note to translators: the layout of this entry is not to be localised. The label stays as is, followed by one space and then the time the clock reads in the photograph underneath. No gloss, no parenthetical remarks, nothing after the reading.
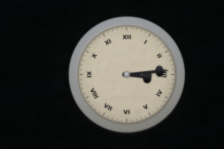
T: 3:14
